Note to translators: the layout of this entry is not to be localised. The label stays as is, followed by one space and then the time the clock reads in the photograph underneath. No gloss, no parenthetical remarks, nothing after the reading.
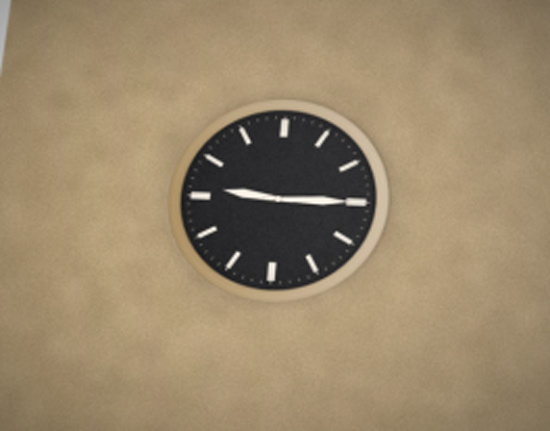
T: 9:15
